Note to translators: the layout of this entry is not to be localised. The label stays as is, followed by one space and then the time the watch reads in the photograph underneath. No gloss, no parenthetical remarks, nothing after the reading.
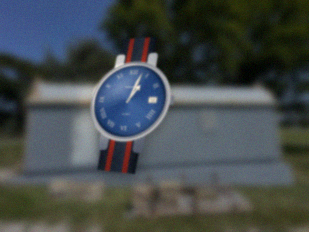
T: 1:03
